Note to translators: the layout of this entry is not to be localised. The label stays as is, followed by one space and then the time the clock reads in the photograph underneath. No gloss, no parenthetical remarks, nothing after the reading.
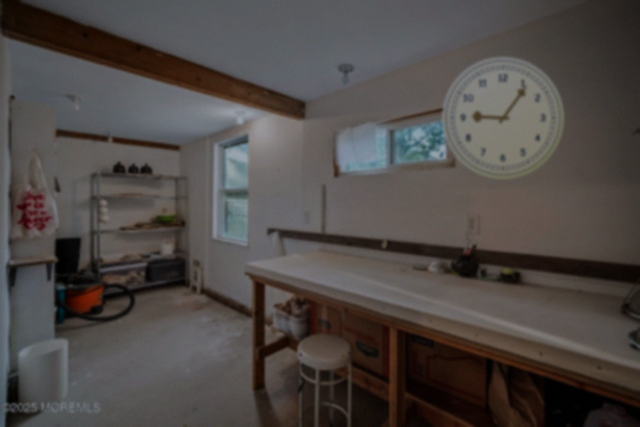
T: 9:06
